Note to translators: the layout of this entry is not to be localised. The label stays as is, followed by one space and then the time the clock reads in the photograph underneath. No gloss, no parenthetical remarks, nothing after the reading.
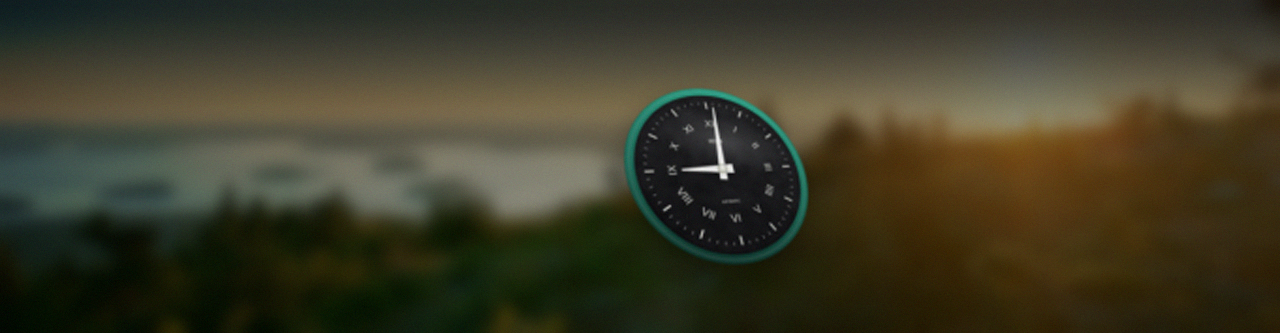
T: 9:01
